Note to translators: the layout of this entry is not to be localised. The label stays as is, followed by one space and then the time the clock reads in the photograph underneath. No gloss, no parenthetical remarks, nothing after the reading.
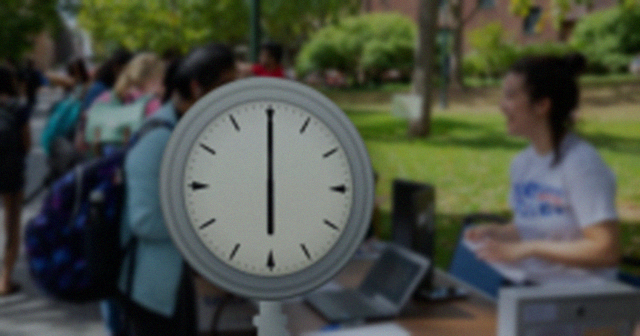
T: 6:00
